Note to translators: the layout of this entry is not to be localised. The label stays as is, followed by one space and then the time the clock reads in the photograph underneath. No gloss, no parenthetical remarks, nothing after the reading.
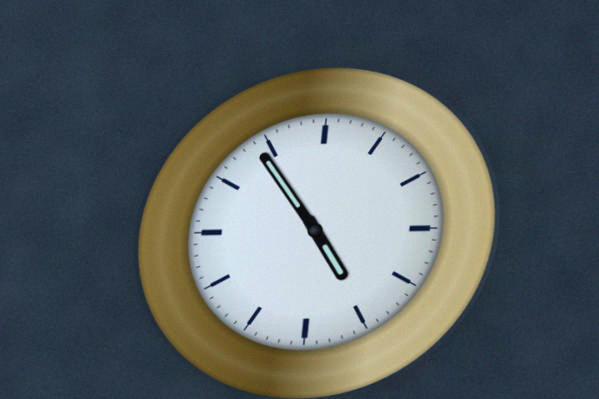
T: 4:54
